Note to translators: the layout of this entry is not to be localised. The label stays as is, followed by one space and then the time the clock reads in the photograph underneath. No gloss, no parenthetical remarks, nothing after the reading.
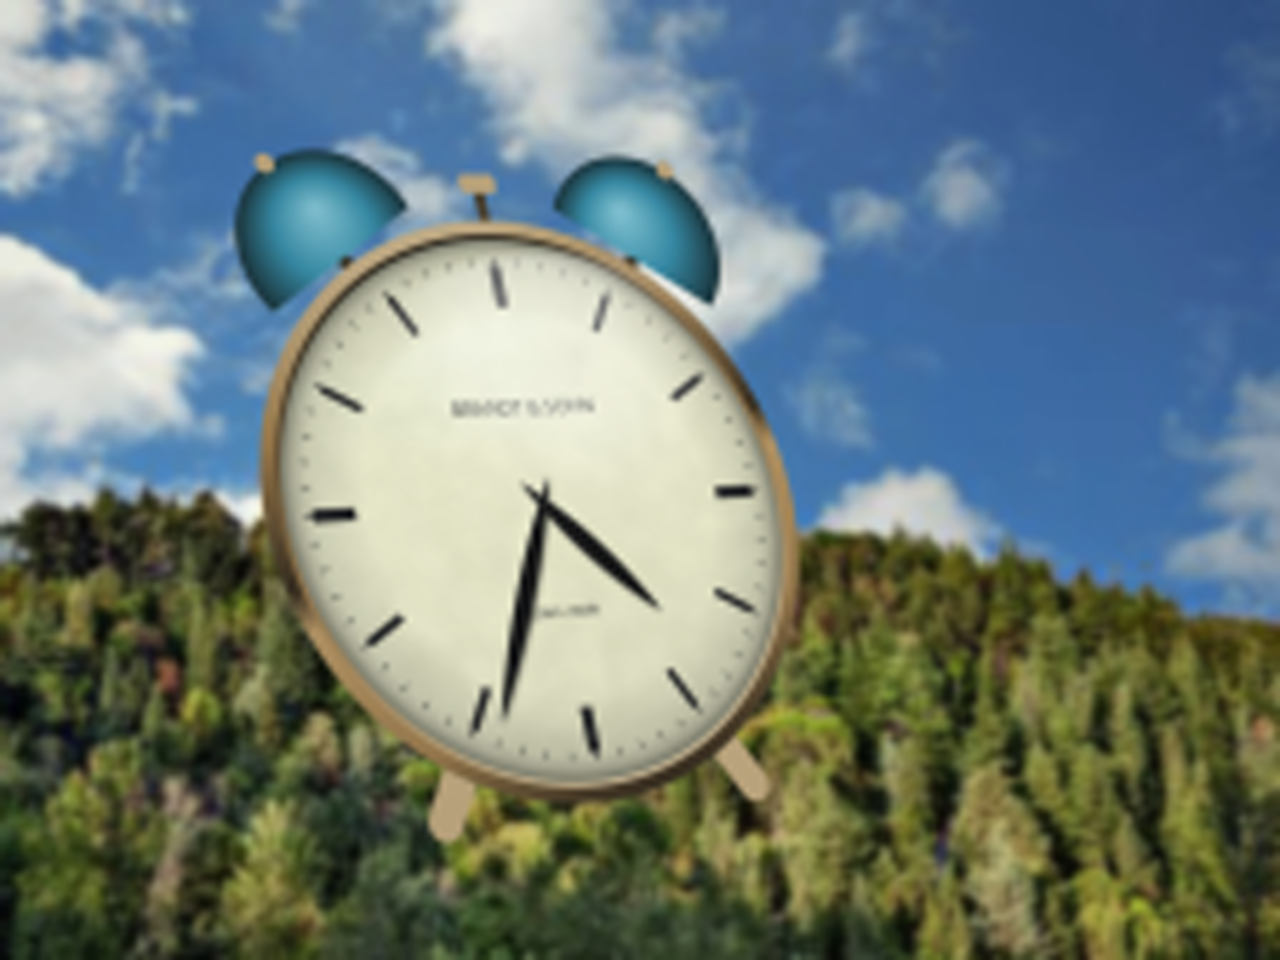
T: 4:34
